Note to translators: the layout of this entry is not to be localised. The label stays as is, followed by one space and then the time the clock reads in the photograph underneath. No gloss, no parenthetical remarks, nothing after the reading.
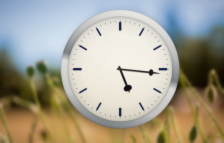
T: 5:16
